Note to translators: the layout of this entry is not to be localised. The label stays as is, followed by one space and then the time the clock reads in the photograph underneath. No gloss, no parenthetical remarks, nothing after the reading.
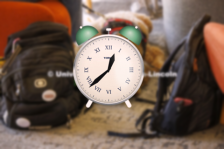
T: 12:38
